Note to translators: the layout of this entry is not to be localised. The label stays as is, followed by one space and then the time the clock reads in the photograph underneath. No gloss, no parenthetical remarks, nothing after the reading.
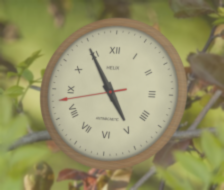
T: 4:54:43
